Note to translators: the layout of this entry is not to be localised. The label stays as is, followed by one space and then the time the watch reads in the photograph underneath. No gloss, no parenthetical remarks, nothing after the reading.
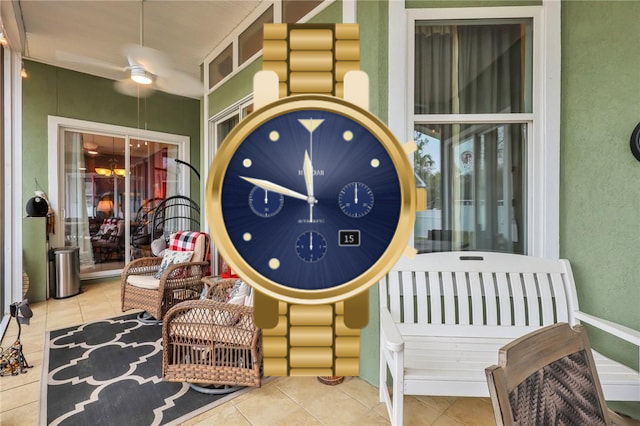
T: 11:48
